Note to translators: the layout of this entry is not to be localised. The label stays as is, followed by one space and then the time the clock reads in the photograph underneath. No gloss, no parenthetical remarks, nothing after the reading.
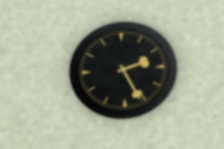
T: 2:26
